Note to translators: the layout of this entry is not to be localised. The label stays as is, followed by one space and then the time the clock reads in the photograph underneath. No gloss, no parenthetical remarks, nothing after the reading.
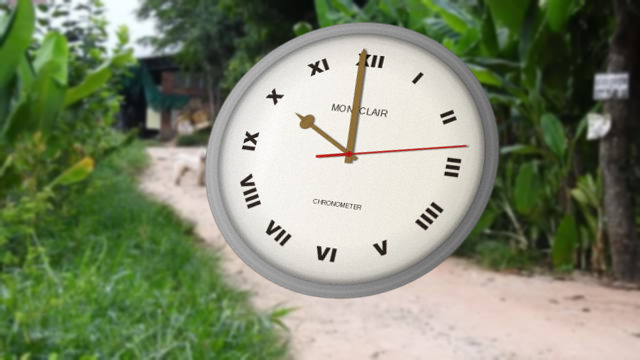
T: 9:59:13
